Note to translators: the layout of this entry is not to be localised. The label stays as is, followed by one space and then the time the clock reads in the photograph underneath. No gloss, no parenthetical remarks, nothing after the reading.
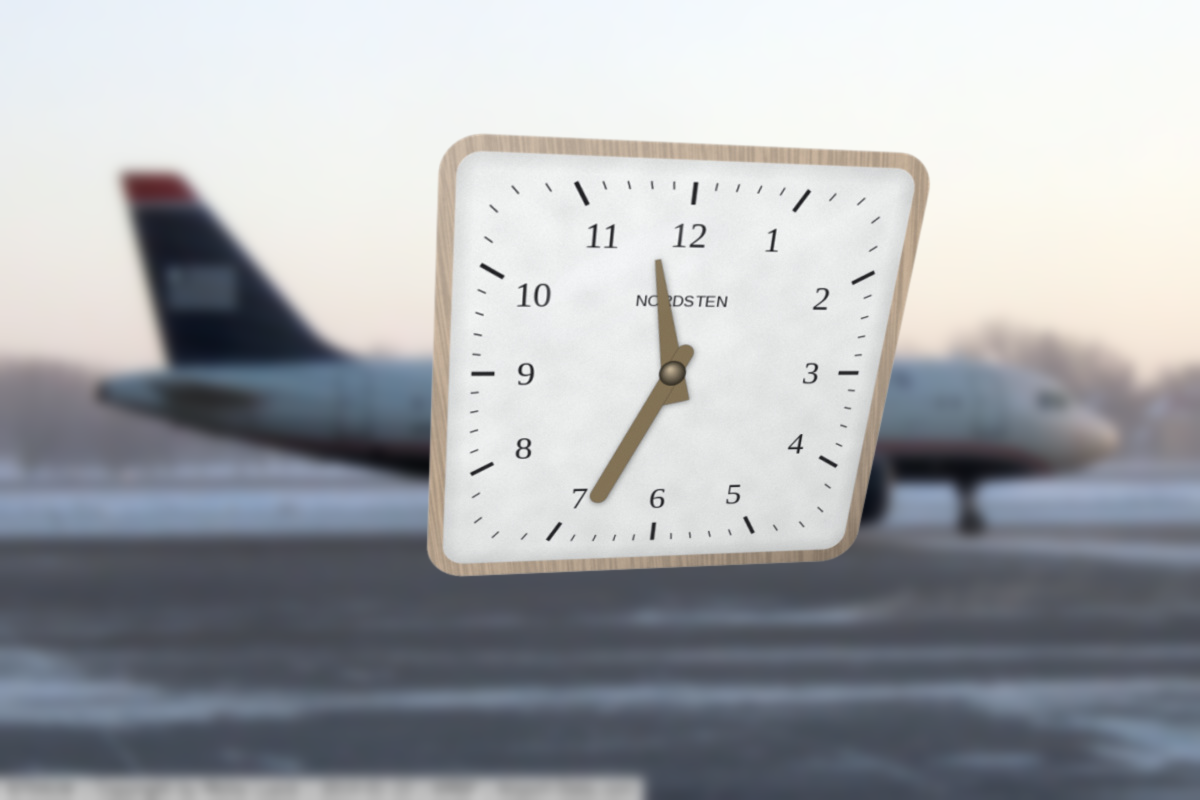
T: 11:34
